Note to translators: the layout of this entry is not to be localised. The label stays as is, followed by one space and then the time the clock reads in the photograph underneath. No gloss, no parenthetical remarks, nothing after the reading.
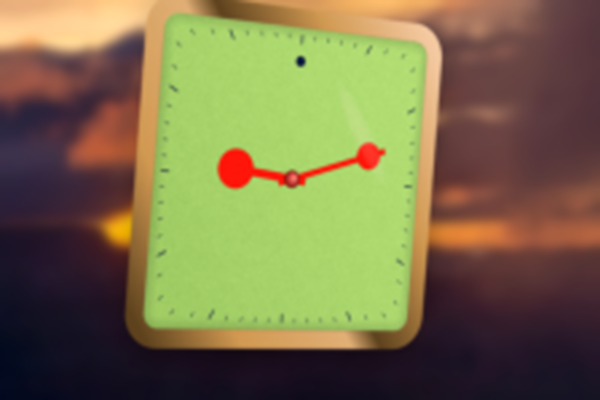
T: 9:12
